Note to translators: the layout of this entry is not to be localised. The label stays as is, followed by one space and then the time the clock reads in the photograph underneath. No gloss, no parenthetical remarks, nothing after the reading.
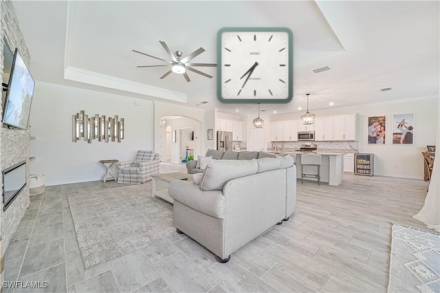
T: 7:35
